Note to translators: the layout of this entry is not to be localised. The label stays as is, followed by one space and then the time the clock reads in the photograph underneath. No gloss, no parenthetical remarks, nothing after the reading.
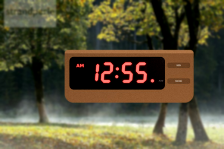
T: 12:55
